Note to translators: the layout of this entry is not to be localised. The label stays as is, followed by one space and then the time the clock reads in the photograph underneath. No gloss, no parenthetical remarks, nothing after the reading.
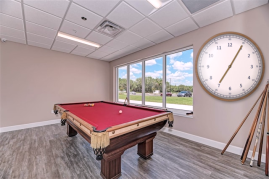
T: 7:05
